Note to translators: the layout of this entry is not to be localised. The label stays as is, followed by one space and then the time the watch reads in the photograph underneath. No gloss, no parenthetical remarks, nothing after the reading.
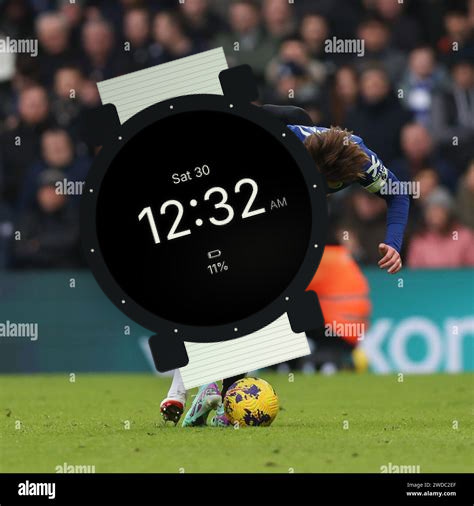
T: 12:32
